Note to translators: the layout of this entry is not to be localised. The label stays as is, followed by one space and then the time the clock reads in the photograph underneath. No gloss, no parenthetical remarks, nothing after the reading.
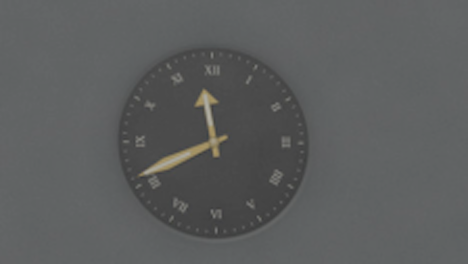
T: 11:41
